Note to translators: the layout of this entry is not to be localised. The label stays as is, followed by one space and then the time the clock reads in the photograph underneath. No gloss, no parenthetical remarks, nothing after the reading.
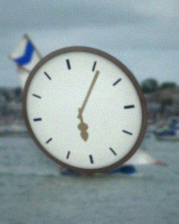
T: 6:06
